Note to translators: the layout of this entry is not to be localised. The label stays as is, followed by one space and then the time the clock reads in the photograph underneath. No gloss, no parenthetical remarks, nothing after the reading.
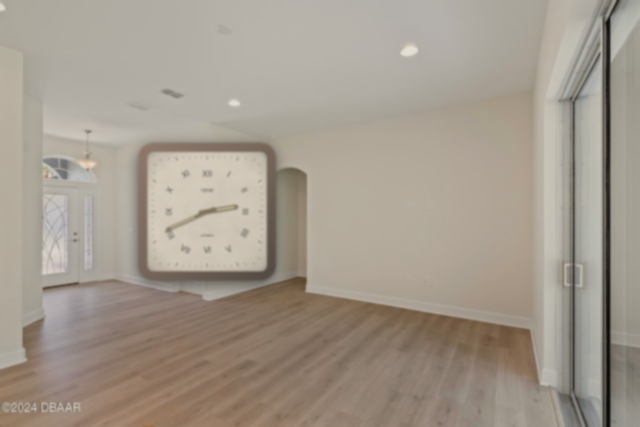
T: 2:41
